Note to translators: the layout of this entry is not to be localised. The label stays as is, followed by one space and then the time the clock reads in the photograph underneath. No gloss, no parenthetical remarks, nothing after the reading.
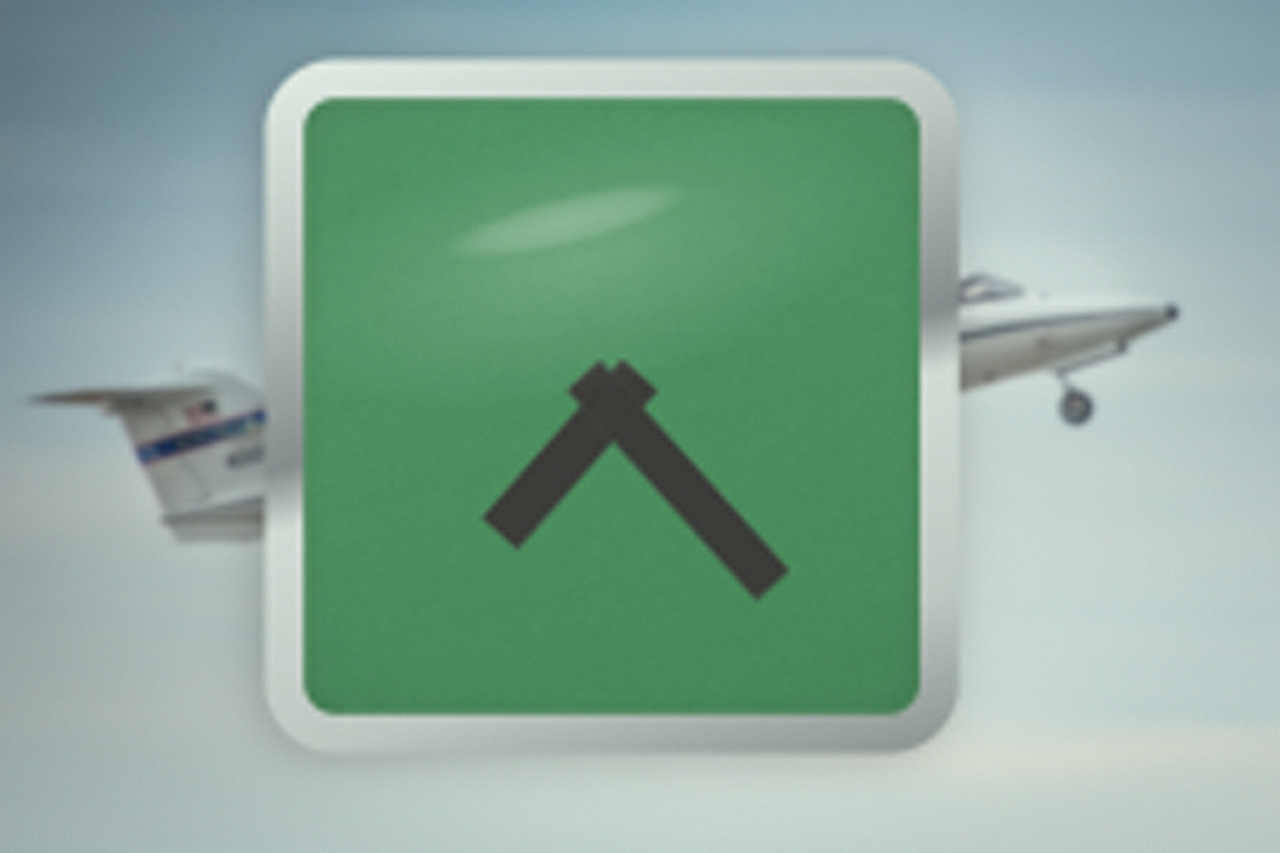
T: 7:23
